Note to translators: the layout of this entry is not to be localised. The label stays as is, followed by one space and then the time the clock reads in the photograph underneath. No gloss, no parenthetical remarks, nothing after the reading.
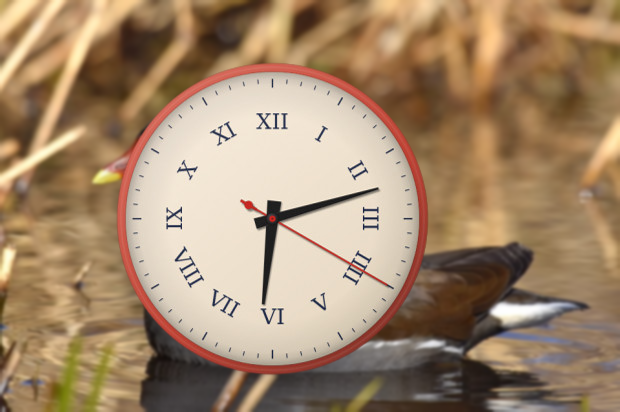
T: 6:12:20
